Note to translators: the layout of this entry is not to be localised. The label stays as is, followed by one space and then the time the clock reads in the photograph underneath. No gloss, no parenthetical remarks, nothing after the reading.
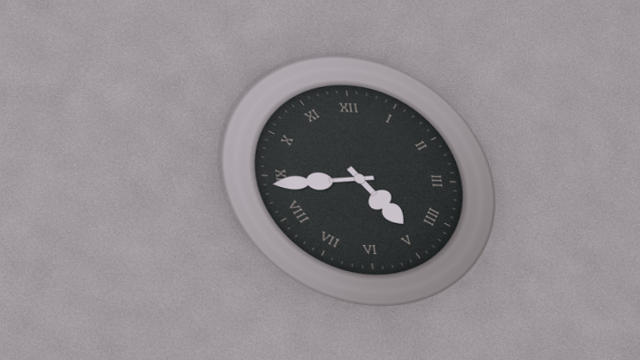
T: 4:44
